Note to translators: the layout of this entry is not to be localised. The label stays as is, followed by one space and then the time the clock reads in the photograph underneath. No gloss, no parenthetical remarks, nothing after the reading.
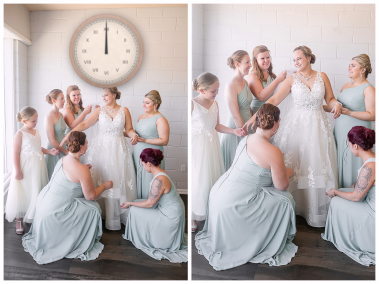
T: 12:00
